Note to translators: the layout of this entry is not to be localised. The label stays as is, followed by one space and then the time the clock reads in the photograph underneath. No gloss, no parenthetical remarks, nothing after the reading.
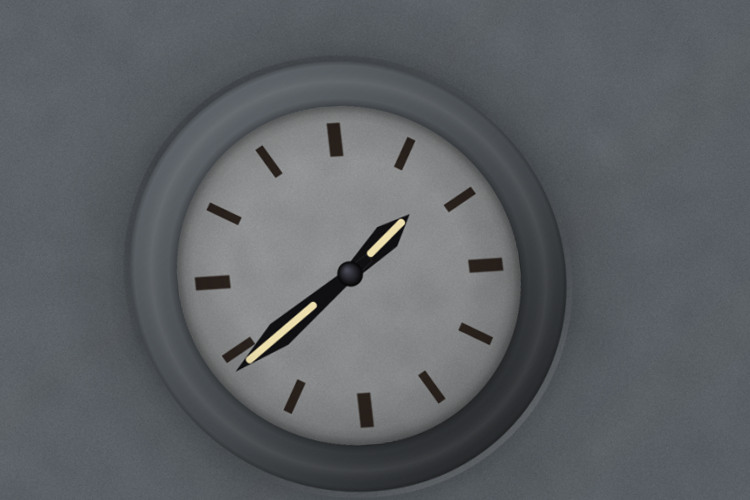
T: 1:39
